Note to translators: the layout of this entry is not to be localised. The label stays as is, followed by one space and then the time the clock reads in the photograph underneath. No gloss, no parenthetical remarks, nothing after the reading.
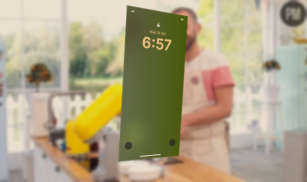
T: 6:57
